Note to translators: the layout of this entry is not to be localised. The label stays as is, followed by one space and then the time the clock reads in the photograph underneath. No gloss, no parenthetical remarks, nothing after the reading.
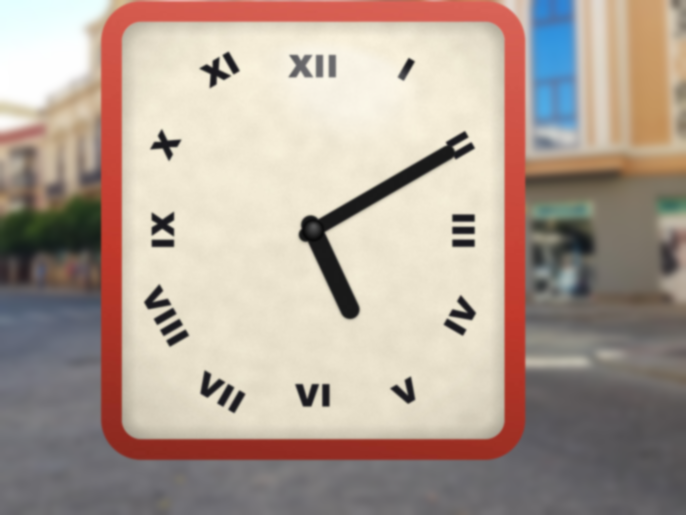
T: 5:10
